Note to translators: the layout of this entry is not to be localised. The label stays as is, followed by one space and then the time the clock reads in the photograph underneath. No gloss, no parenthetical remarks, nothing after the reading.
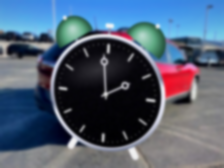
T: 1:59
